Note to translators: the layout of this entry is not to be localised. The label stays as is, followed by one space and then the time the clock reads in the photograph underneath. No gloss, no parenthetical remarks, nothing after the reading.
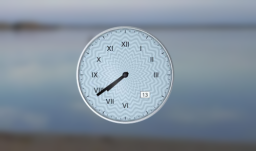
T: 7:39
